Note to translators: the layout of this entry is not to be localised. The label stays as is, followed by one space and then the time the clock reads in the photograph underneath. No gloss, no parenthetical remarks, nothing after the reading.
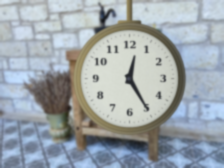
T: 12:25
